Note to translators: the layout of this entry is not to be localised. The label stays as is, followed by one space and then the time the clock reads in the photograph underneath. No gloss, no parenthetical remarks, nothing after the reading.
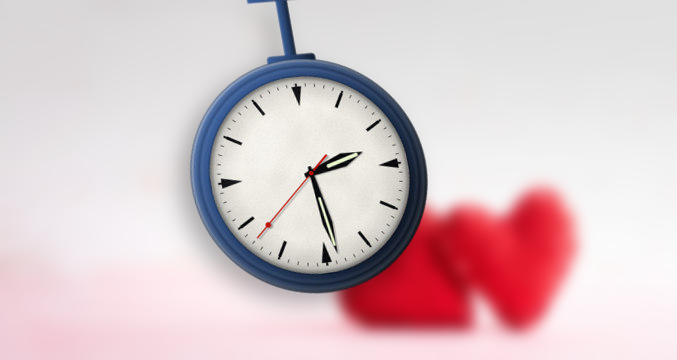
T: 2:28:38
